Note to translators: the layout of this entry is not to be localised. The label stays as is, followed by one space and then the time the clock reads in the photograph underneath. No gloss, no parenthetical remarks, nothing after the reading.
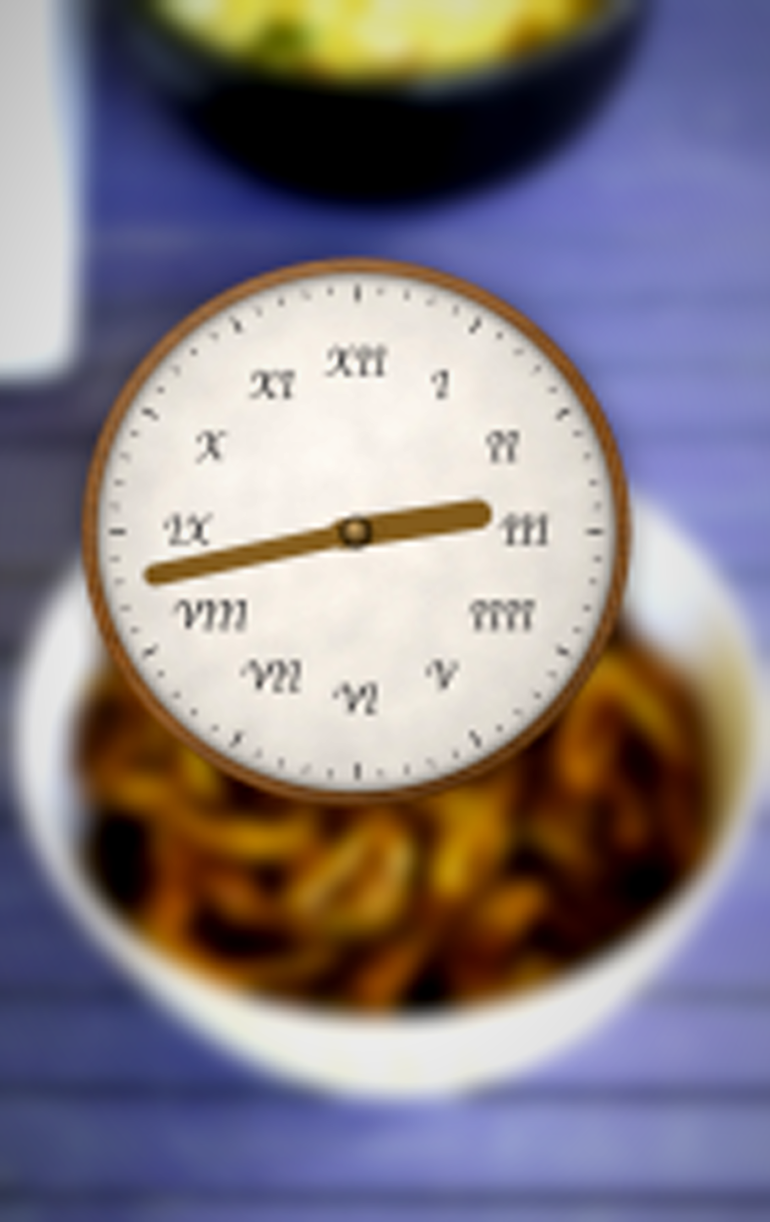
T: 2:43
